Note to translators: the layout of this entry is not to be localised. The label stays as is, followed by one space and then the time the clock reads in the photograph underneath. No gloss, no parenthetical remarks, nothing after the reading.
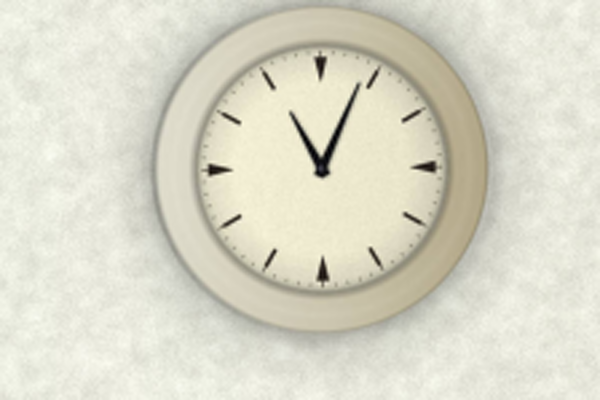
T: 11:04
